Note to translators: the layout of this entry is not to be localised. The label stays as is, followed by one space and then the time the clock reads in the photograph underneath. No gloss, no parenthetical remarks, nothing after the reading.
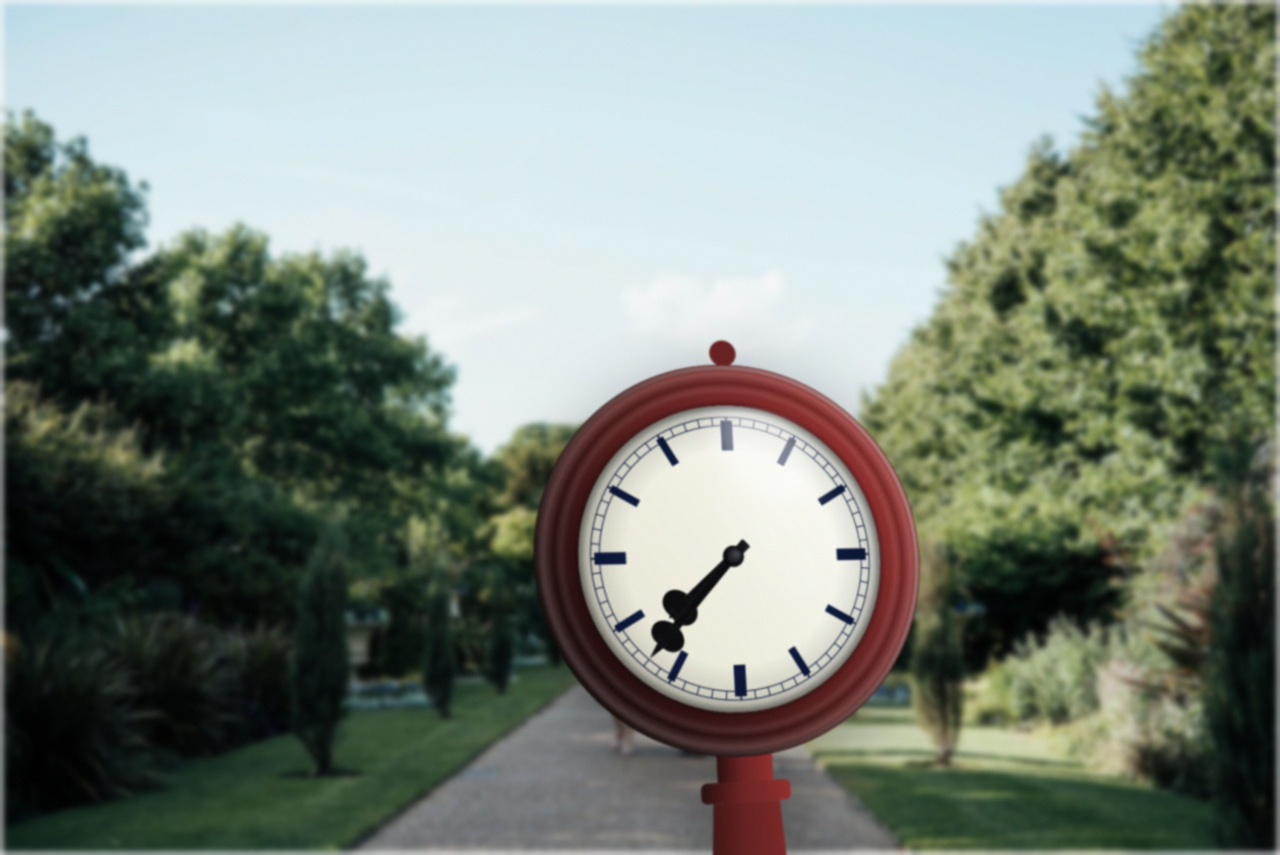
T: 7:37
